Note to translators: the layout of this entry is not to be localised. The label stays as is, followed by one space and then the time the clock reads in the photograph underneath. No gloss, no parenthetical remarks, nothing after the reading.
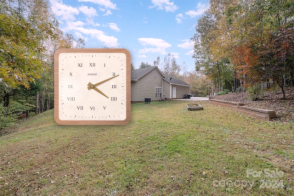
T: 4:11
